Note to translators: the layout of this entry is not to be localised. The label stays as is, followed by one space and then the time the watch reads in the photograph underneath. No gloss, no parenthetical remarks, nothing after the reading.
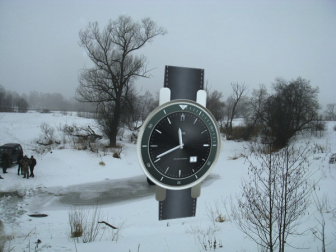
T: 11:41
